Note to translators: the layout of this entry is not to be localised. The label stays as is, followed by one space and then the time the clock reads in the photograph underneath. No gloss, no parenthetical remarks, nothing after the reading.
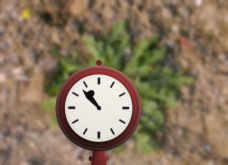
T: 10:53
